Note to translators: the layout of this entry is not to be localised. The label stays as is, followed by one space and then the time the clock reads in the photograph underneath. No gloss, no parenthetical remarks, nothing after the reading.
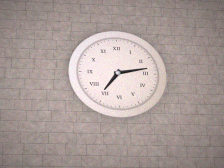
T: 7:13
